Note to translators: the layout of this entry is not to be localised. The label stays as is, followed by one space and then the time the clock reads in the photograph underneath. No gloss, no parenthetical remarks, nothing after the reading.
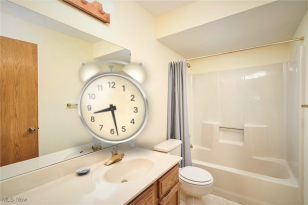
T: 8:28
